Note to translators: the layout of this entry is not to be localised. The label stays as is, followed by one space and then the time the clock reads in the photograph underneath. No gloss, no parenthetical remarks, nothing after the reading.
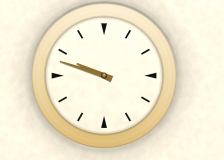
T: 9:48
